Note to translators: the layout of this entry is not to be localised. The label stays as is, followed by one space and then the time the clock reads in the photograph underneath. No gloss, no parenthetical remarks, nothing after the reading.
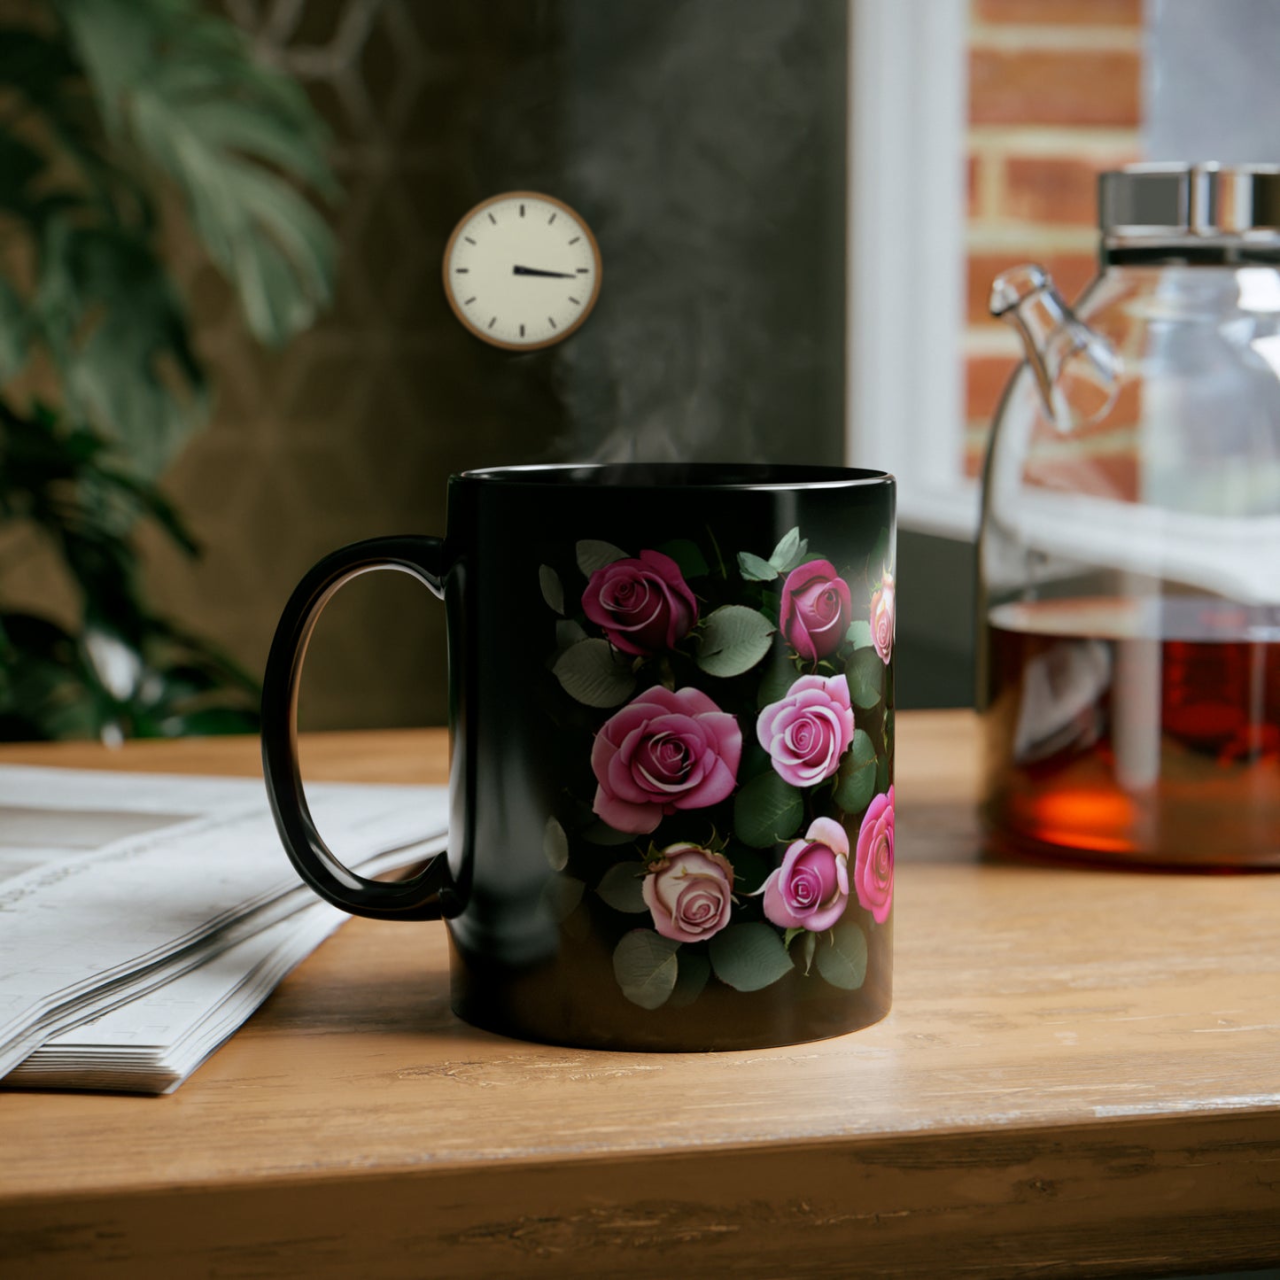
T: 3:16
